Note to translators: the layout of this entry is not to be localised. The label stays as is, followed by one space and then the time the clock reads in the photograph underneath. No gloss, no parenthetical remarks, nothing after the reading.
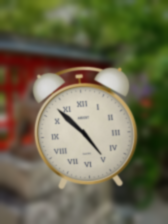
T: 4:53
